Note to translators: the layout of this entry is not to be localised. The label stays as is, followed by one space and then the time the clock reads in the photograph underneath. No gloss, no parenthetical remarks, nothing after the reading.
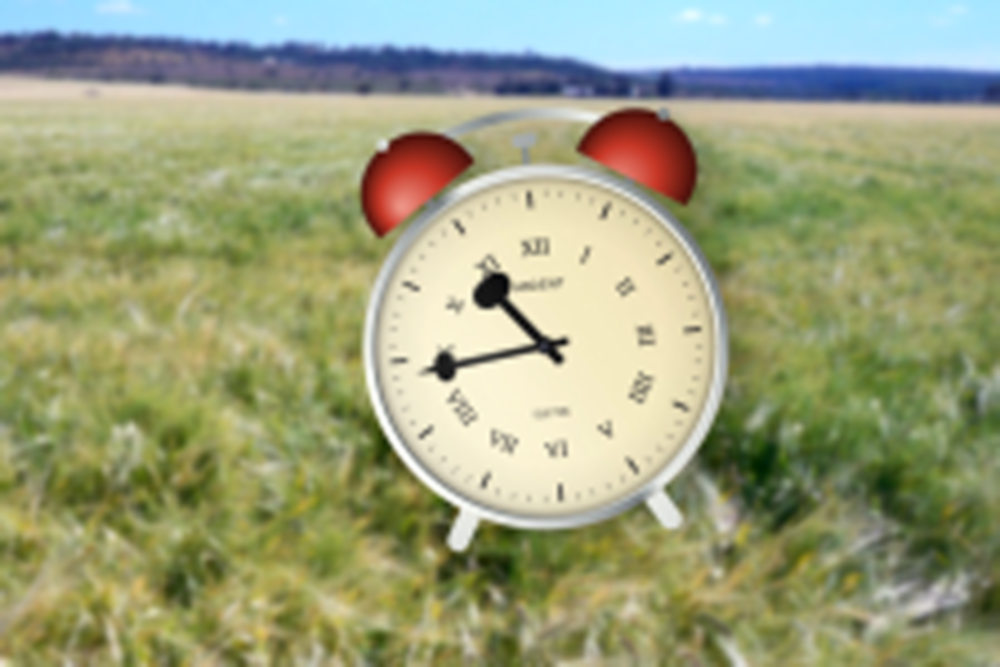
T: 10:44
